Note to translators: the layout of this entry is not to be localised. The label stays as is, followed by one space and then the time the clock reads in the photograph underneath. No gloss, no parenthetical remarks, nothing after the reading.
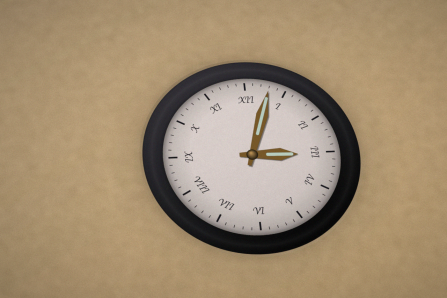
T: 3:03
